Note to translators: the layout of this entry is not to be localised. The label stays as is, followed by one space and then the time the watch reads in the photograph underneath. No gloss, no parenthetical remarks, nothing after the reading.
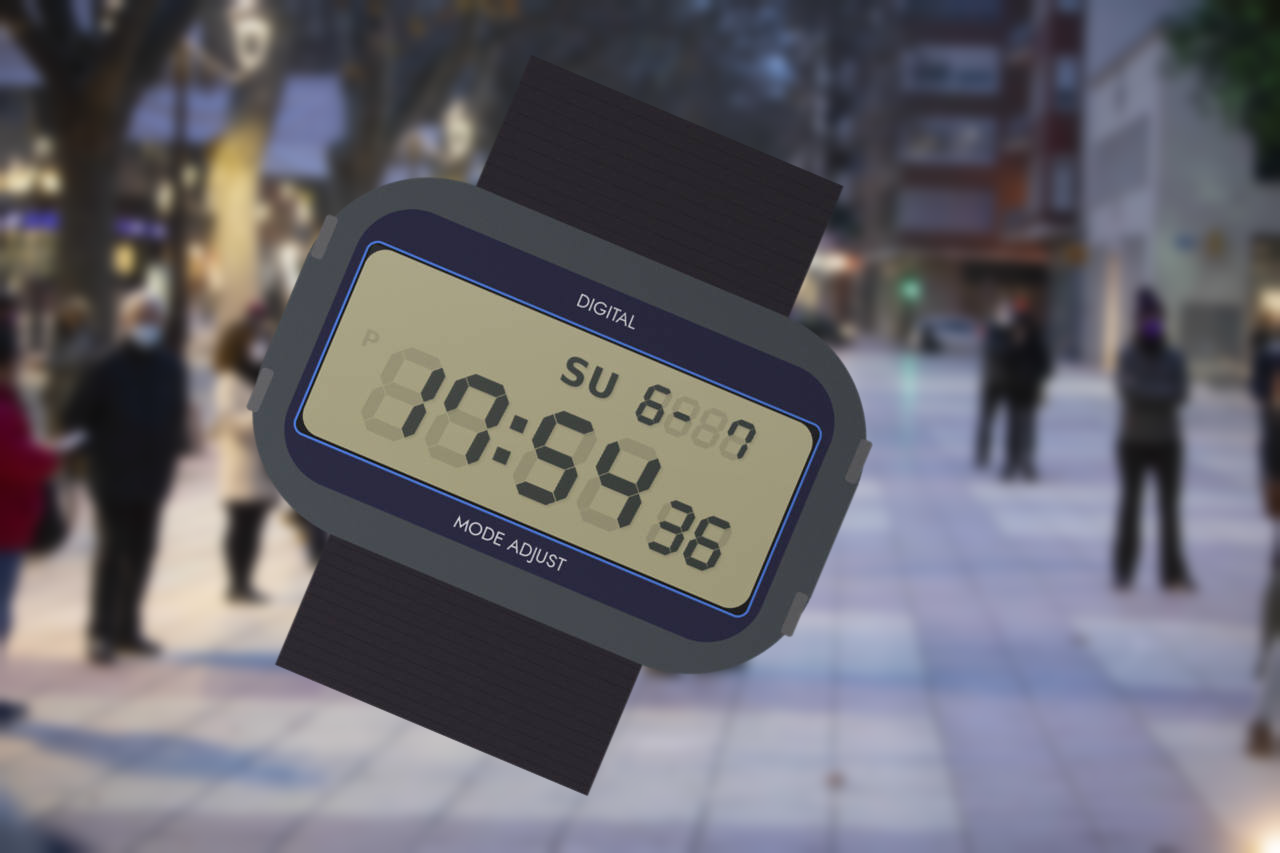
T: 17:54:36
